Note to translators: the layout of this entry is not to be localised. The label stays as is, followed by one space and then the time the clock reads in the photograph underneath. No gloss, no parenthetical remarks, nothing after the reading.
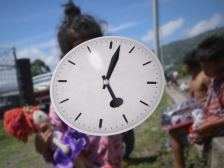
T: 5:02
